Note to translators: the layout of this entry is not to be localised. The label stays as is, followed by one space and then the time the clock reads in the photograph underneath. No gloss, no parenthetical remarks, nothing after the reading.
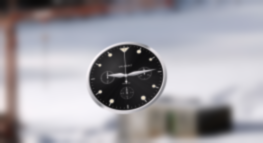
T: 9:14
